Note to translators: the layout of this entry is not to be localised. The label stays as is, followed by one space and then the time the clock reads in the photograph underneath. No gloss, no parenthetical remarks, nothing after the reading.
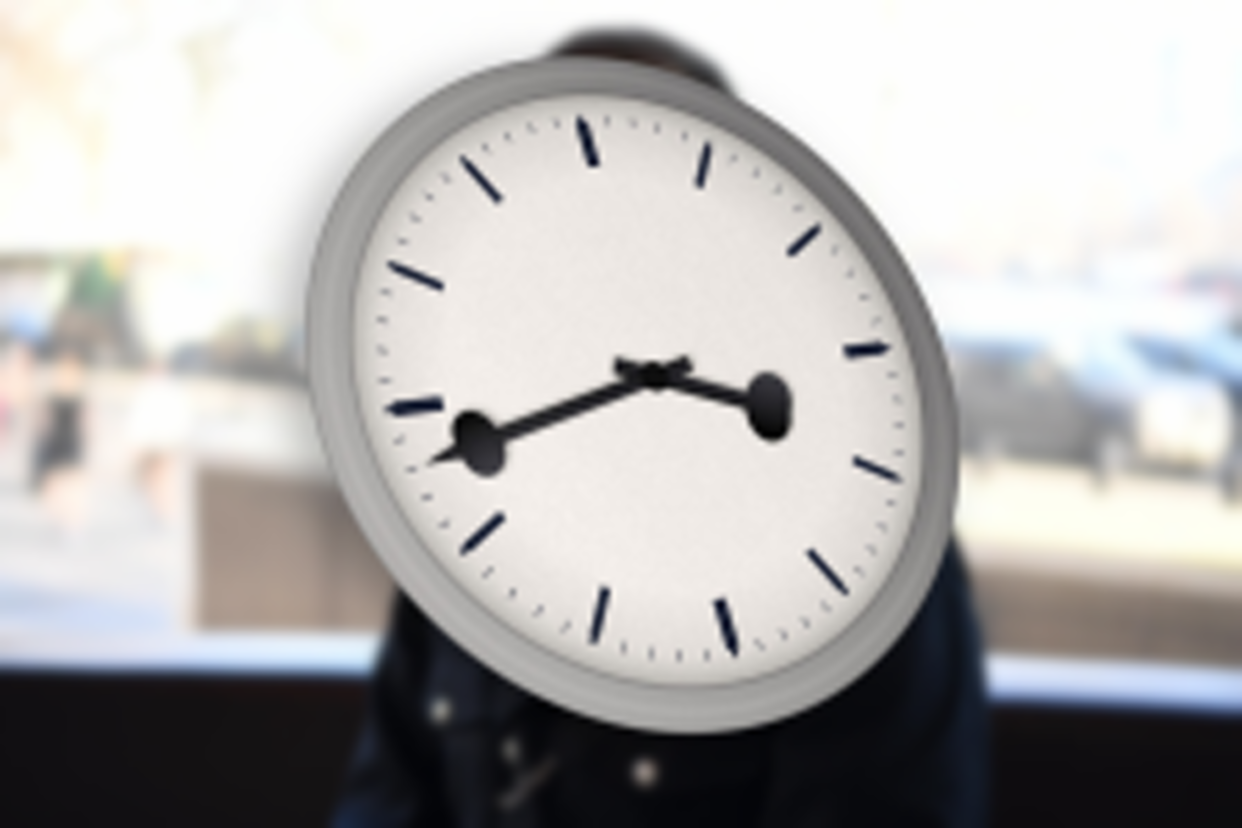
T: 3:43
